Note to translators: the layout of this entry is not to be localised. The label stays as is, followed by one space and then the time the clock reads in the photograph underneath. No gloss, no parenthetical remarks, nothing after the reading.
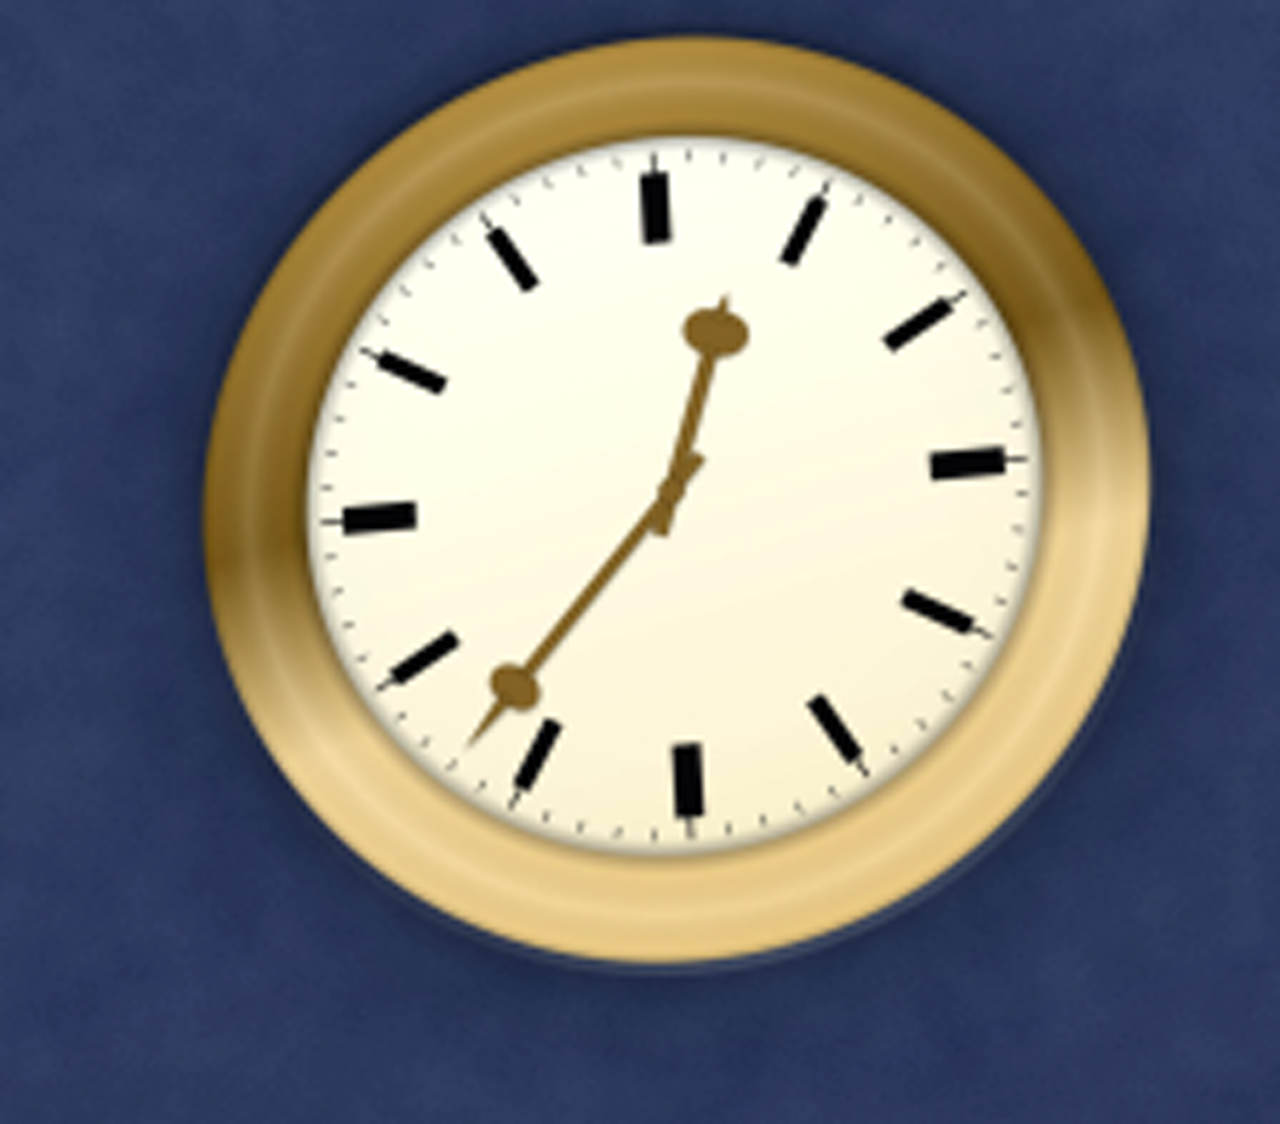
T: 12:37
